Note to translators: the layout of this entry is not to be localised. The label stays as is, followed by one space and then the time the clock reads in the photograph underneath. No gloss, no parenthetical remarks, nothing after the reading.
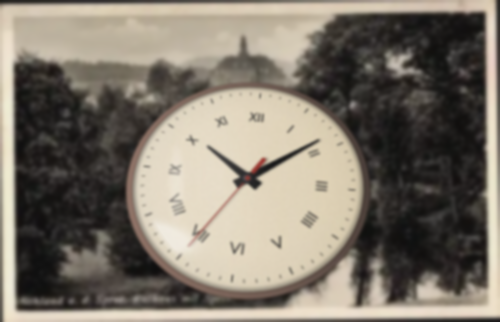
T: 10:08:35
